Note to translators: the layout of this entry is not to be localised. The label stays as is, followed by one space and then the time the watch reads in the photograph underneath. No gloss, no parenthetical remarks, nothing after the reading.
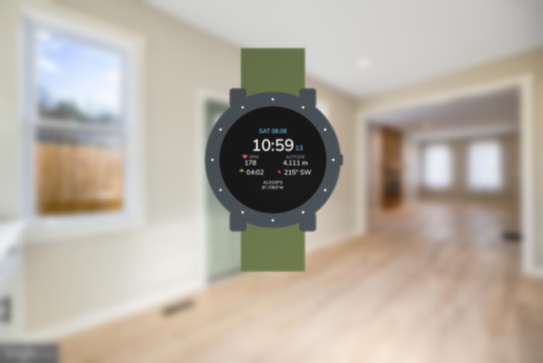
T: 10:59
